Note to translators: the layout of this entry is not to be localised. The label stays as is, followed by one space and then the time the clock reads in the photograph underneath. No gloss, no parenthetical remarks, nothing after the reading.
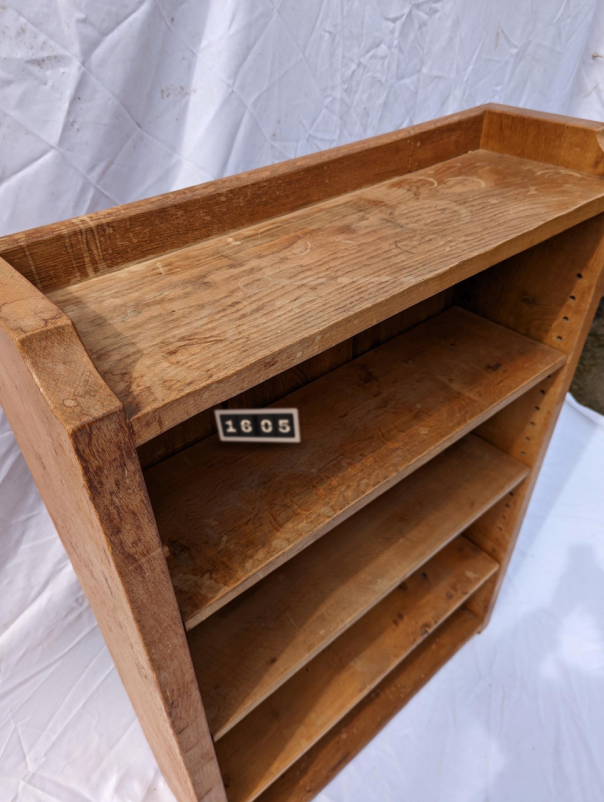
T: 16:05
